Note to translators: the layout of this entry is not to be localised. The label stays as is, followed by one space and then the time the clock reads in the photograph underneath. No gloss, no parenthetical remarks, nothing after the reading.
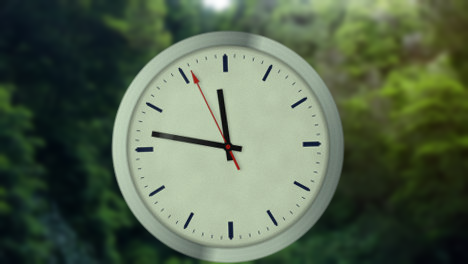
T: 11:46:56
